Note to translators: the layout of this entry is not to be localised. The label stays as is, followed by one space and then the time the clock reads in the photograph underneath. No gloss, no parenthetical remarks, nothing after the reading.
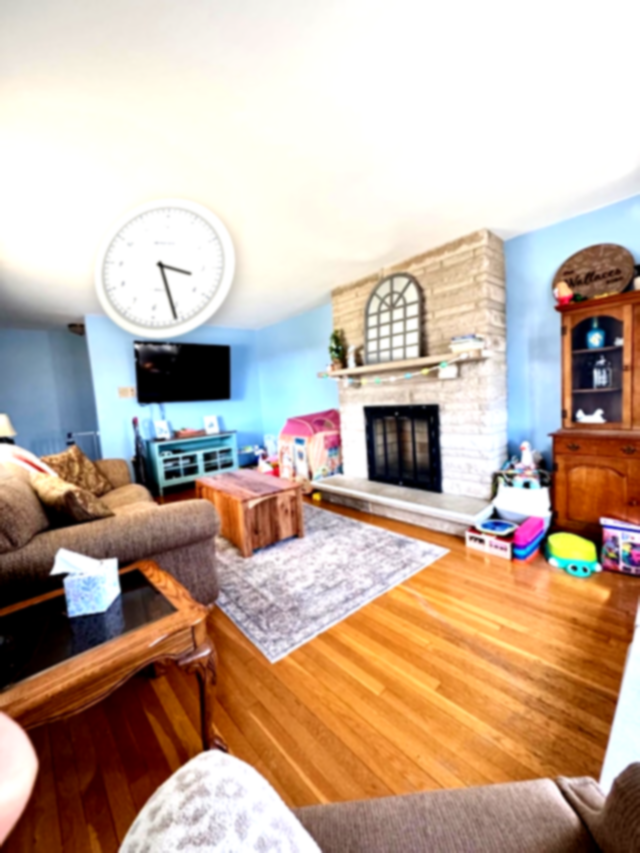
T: 3:26
